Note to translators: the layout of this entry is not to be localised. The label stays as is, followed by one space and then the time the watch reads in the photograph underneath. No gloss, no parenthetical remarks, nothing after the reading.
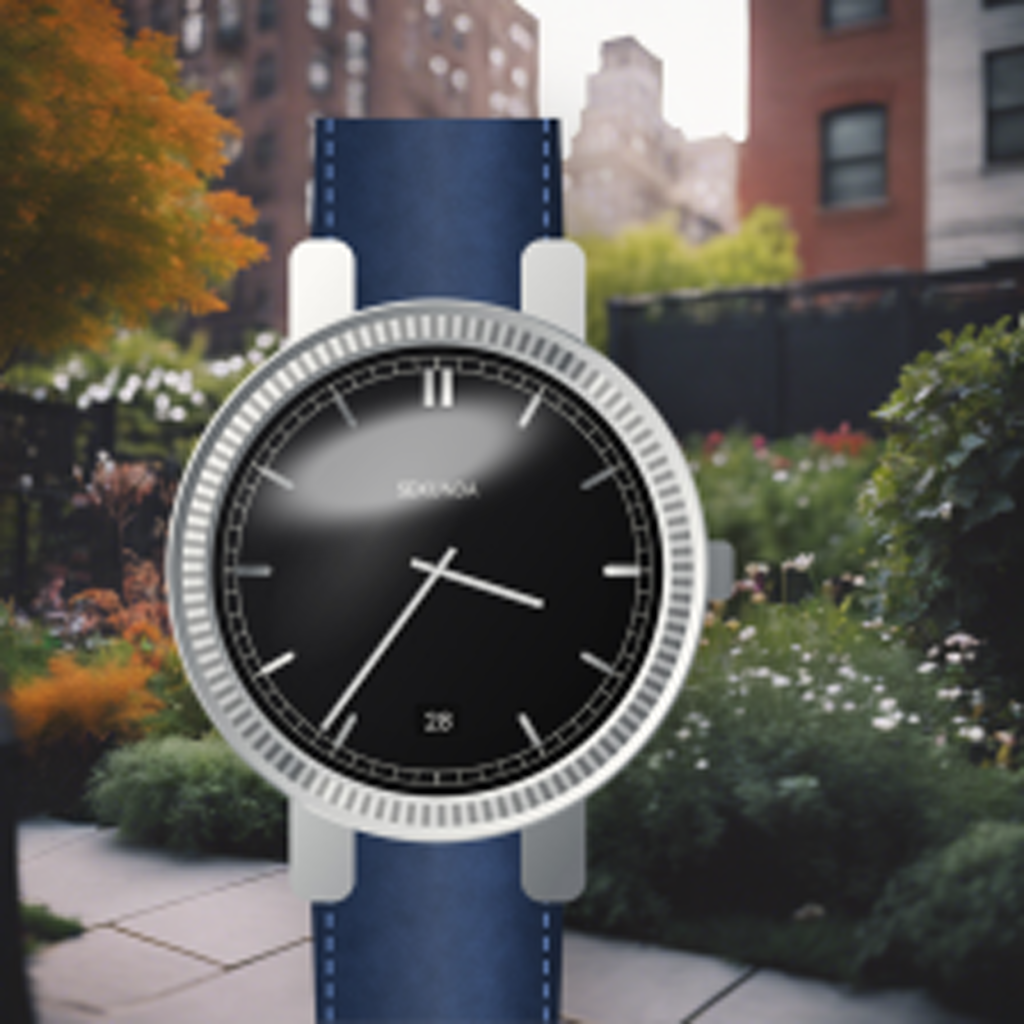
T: 3:36
